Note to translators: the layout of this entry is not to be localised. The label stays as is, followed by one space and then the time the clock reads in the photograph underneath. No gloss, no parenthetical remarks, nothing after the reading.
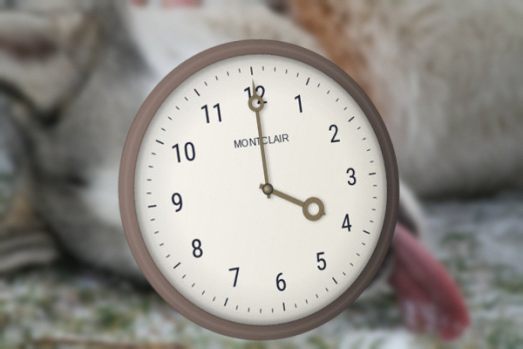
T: 4:00
